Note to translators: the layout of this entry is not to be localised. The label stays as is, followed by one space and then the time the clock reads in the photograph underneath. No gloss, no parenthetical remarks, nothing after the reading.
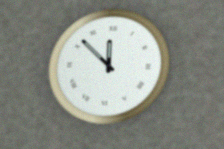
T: 11:52
